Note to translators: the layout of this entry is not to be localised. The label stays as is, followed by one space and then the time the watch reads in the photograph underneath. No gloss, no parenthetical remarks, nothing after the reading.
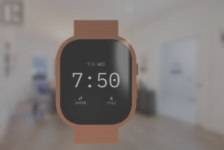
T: 7:50
